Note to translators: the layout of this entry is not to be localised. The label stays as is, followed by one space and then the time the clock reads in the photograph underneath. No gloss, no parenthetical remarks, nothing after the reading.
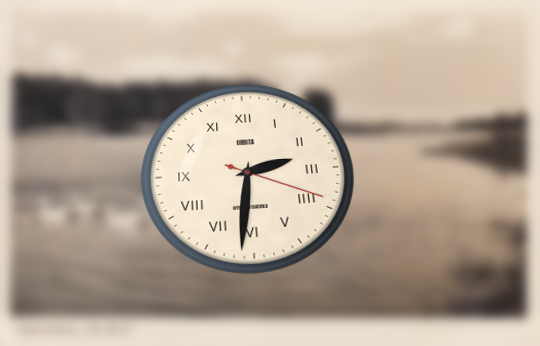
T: 2:31:19
